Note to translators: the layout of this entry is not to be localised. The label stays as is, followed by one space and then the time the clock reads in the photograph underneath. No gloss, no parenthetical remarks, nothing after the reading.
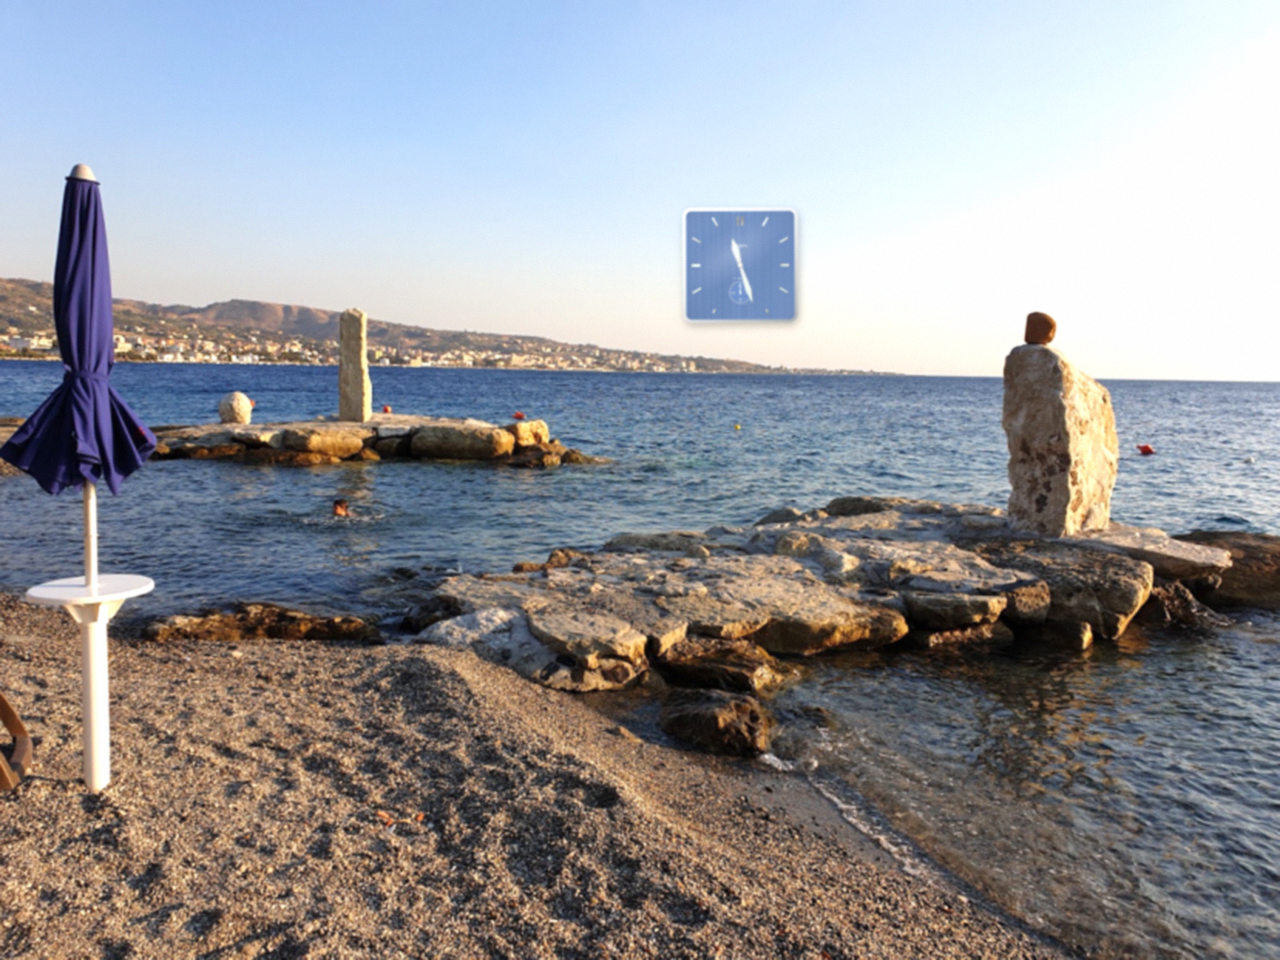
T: 11:27
